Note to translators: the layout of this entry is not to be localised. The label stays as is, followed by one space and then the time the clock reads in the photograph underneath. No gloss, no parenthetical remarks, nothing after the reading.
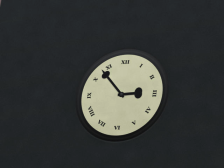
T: 2:53
